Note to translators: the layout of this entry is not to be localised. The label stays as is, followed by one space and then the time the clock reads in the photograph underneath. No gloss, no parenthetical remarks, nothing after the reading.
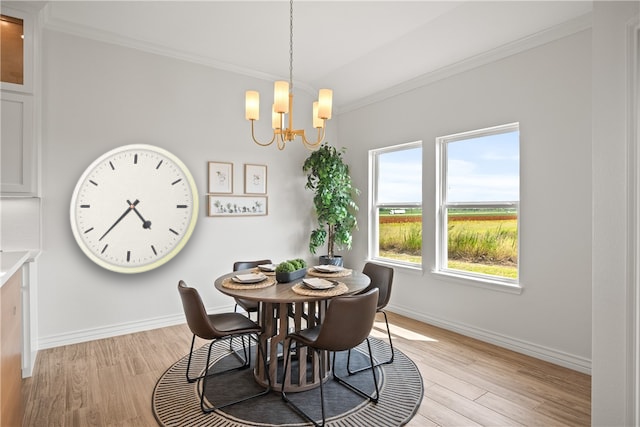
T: 4:37
